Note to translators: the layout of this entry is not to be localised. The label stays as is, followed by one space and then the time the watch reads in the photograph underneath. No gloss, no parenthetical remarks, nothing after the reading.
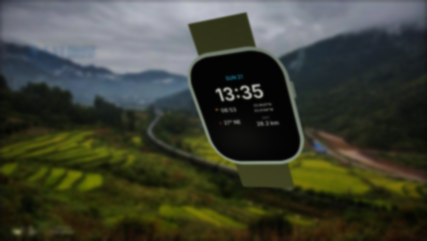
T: 13:35
